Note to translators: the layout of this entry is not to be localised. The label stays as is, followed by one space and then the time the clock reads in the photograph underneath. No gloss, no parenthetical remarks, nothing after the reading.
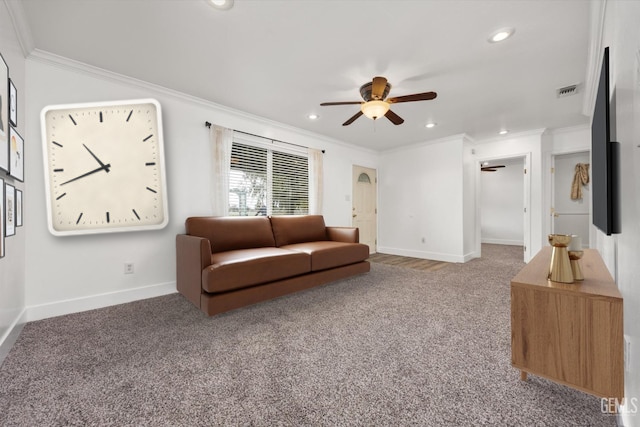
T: 10:42
